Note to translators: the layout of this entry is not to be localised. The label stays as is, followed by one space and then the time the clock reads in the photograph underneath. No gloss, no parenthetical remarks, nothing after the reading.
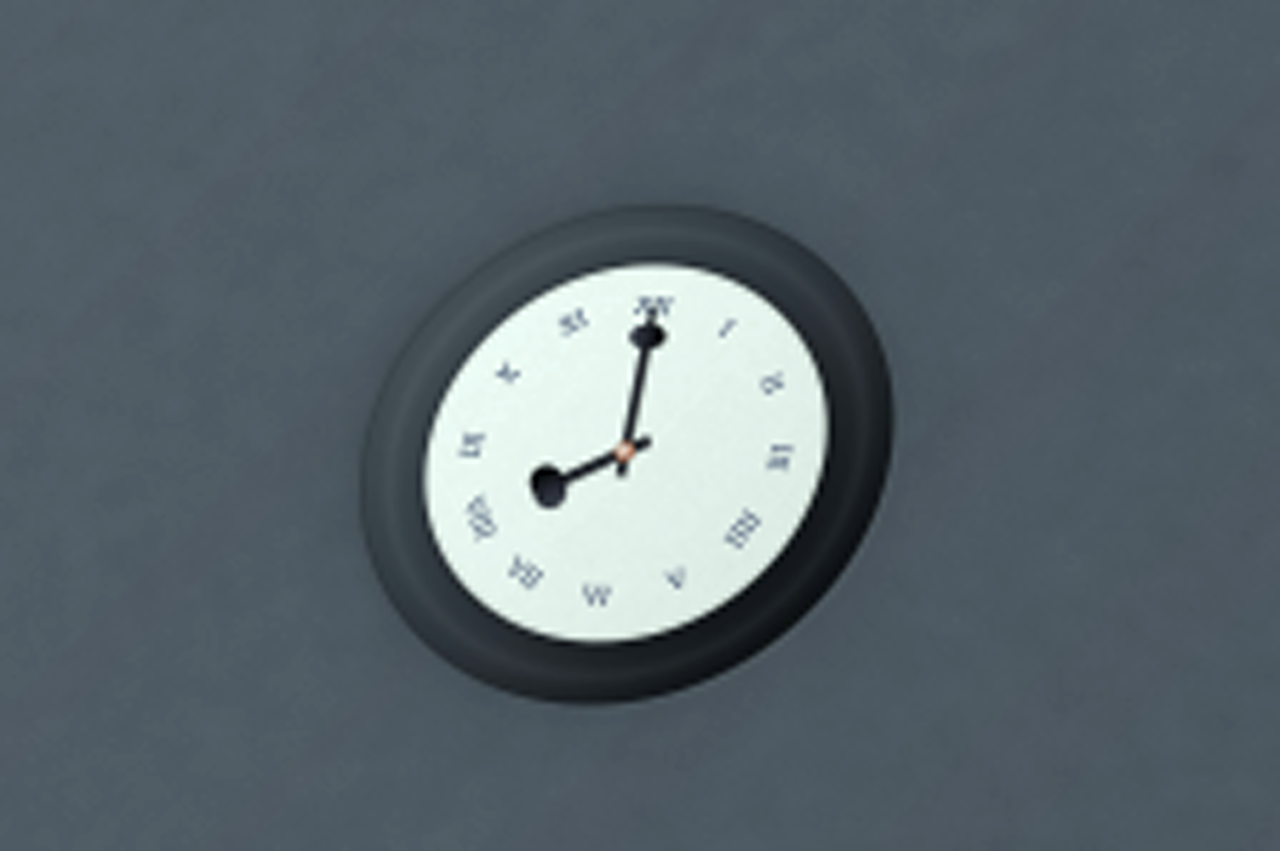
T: 8:00
